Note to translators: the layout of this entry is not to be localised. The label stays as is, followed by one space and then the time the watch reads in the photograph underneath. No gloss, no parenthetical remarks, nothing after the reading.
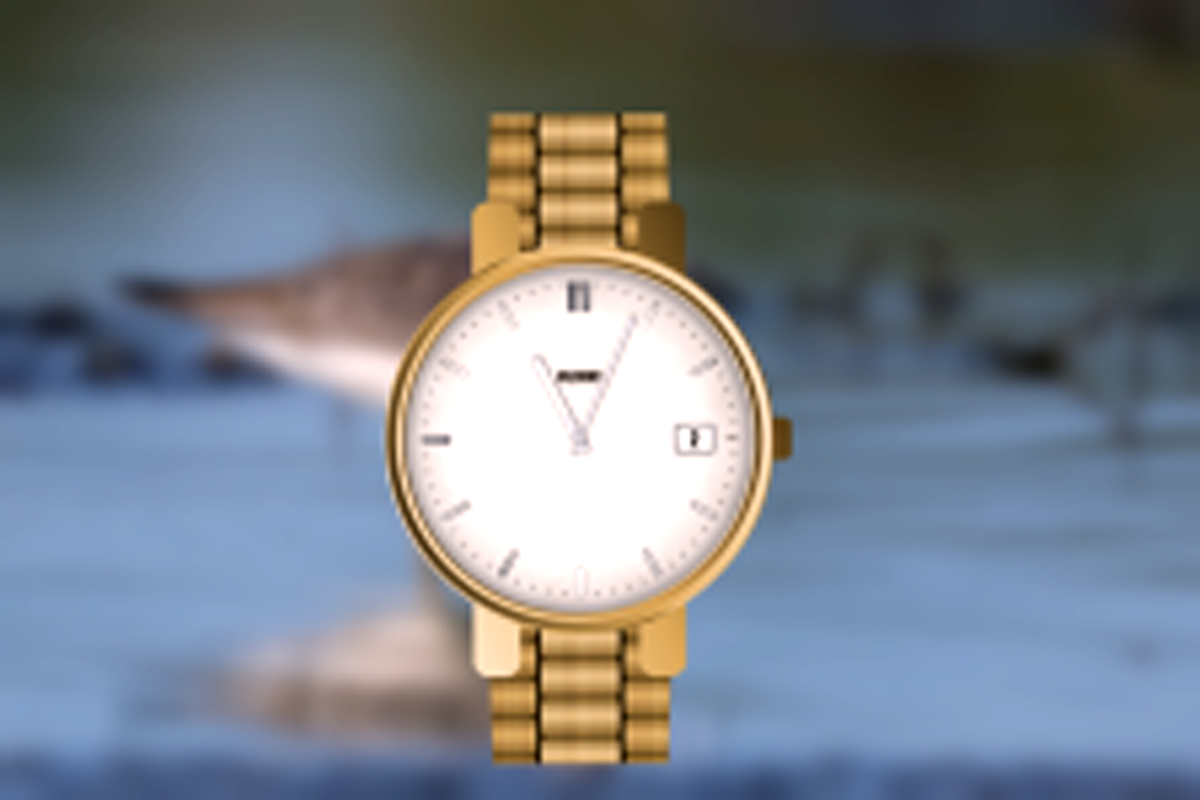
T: 11:04
